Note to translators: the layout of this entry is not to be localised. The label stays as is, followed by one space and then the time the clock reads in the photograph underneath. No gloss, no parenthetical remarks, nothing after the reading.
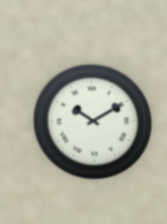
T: 10:10
